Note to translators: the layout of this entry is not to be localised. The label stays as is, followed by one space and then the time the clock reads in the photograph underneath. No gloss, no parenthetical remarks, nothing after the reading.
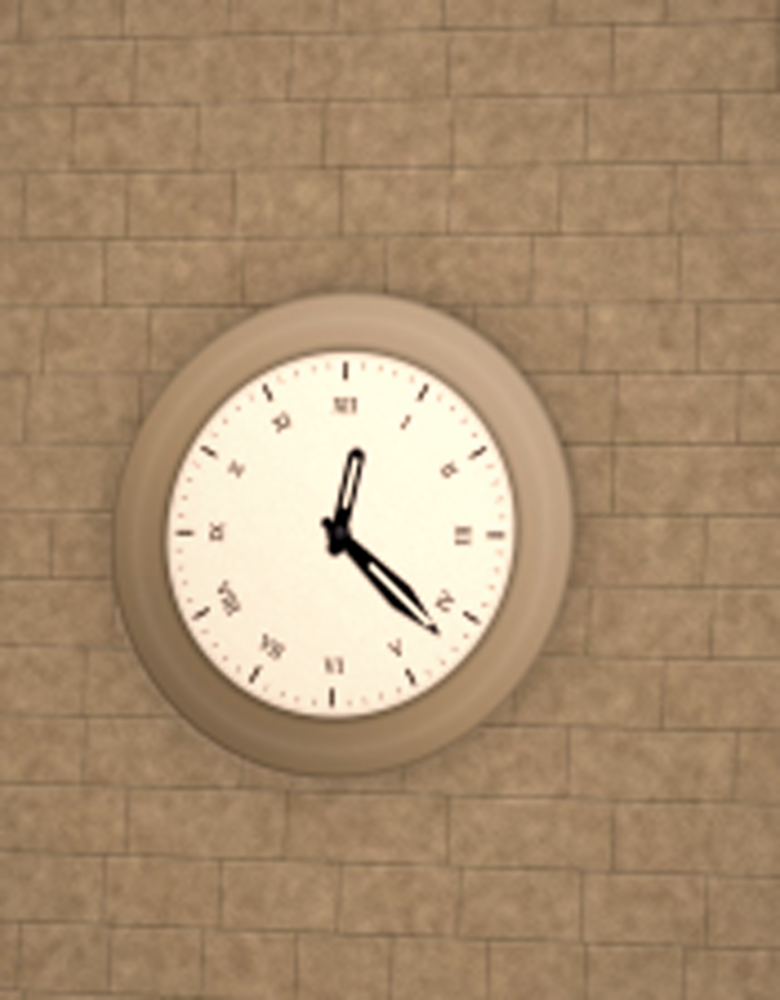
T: 12:22
